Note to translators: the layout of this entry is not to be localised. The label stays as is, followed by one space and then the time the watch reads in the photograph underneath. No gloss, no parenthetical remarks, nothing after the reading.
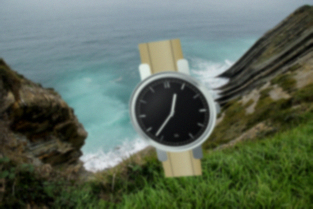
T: 12:37
